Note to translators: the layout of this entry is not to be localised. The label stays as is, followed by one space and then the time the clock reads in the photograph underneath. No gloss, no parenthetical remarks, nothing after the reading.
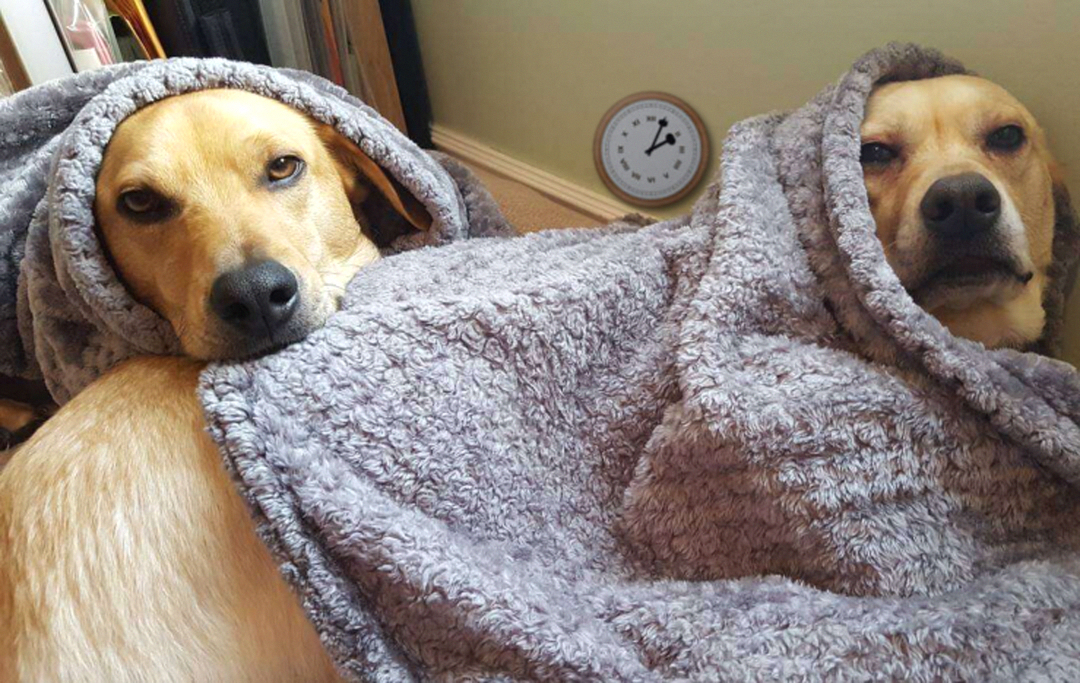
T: 2:04
